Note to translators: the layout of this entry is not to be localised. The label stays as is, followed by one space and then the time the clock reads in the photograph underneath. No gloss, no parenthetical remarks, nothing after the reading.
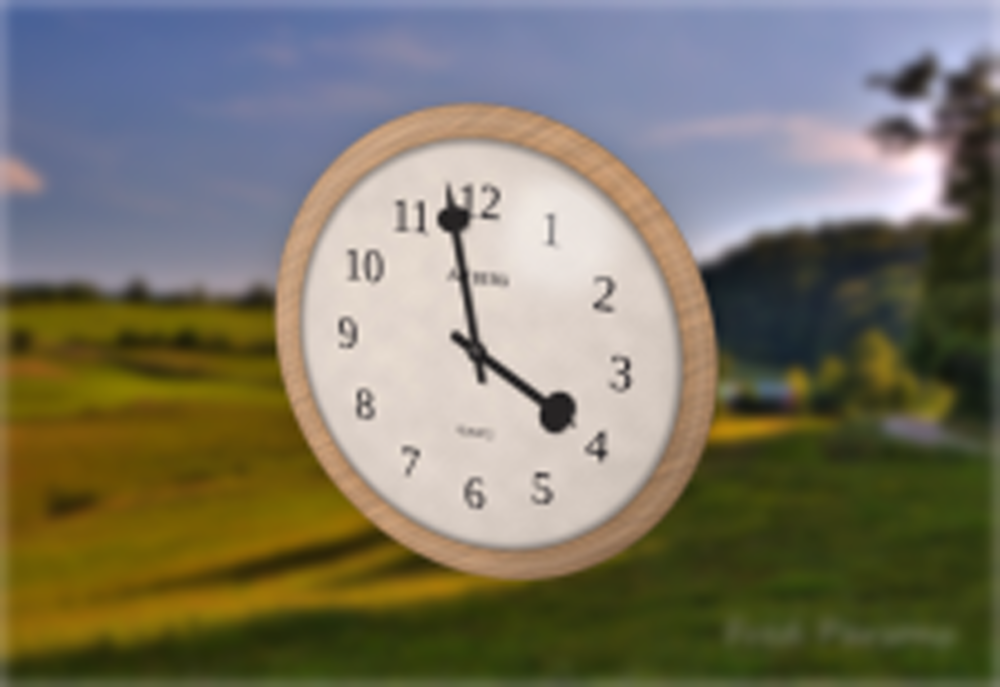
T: 3:58
